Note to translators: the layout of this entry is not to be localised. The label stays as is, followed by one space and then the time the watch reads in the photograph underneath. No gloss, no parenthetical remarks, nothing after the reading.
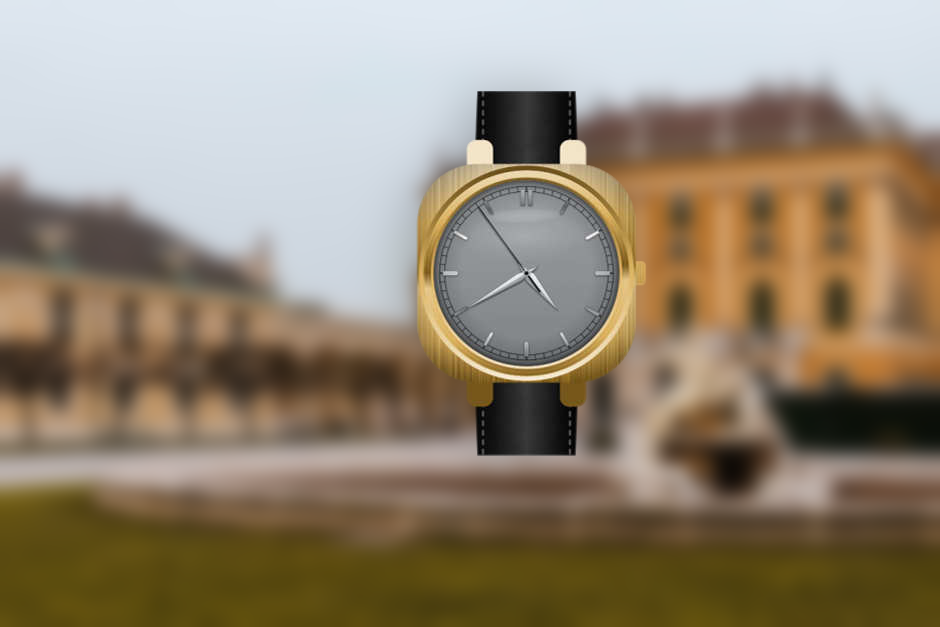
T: 4:39:54
